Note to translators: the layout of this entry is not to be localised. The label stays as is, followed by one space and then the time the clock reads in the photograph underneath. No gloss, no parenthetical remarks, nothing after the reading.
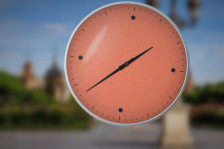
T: 1:38
